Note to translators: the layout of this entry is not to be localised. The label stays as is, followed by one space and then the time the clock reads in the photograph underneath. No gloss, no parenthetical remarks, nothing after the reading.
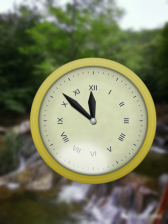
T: 11:52
